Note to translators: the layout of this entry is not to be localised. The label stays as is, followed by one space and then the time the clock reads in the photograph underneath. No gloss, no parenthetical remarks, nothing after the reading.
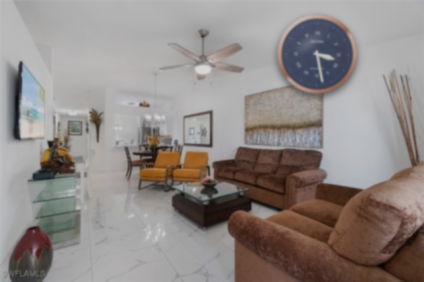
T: 3:28
